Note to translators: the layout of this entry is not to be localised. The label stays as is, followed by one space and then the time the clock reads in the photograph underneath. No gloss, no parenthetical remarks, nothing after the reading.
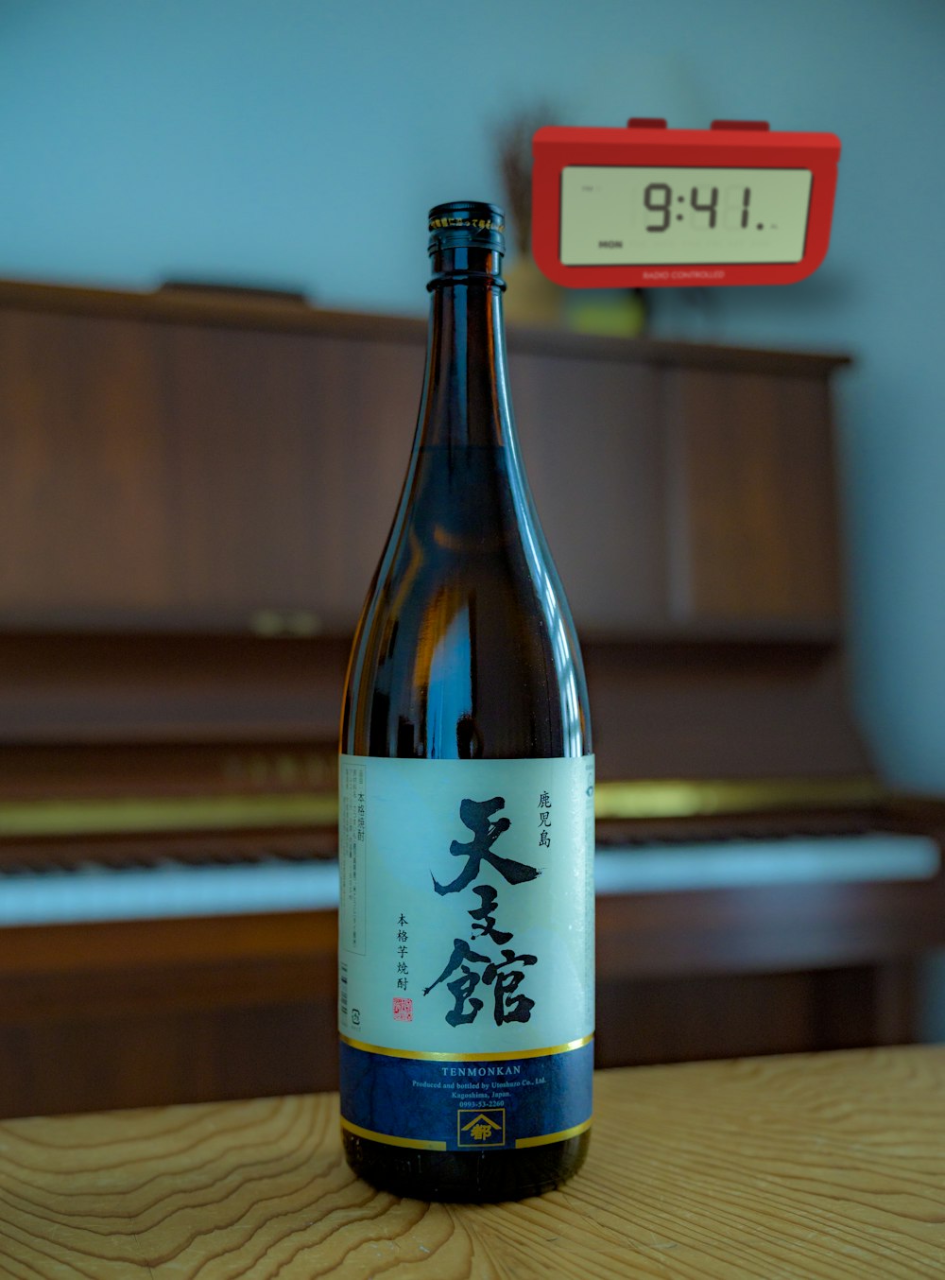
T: 9:41
